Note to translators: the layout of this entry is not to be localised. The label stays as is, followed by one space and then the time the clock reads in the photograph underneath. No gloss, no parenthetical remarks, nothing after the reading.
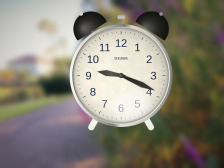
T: 9:19
